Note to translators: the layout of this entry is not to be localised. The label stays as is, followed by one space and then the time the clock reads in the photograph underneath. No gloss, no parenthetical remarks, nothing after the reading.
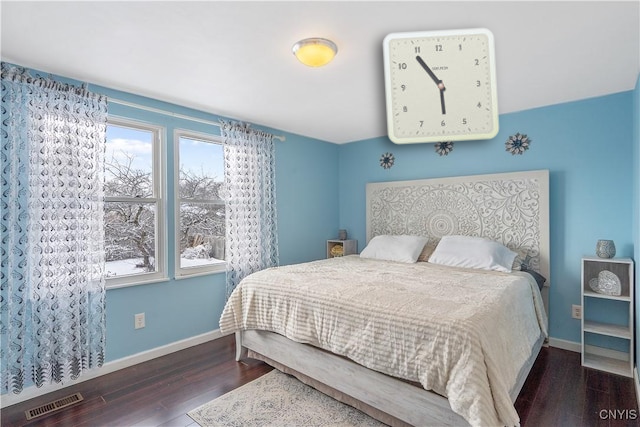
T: 5:54
